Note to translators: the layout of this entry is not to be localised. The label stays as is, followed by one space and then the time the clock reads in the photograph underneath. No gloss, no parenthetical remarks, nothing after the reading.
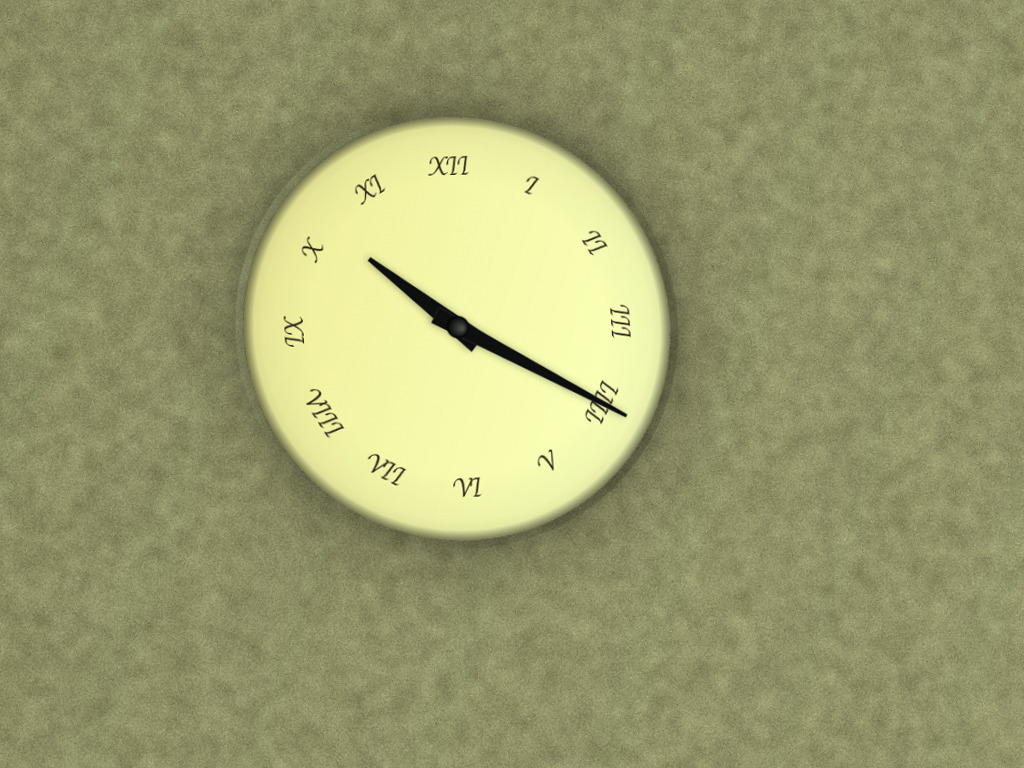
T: 10:20
